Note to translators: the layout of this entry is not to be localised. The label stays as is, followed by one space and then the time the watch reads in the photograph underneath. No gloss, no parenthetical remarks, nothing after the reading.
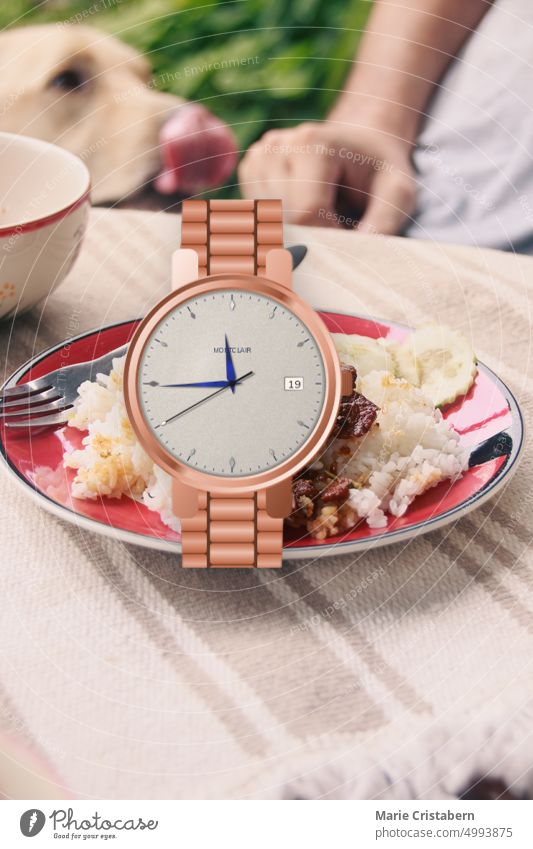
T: 11:44:40
